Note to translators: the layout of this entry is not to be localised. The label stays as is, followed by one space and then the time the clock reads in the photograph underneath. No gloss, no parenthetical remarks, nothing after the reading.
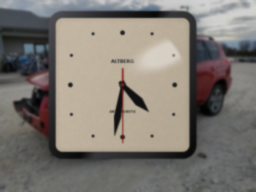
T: 4:31:30
